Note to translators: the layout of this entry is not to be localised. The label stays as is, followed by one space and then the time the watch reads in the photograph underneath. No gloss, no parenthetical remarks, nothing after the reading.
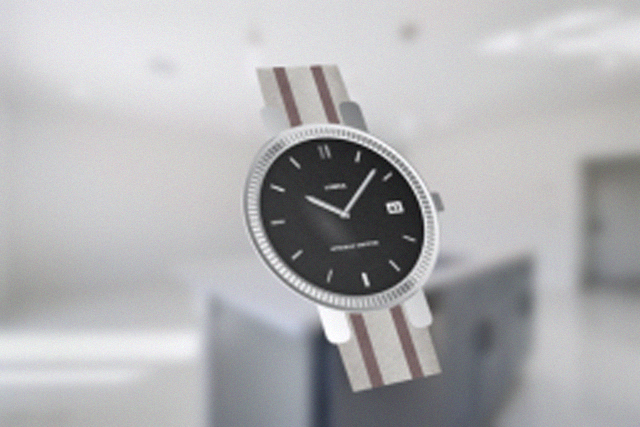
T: 10:08
